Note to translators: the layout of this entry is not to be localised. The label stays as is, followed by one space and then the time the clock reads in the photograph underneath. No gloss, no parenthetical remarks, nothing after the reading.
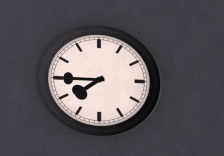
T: 7:45
